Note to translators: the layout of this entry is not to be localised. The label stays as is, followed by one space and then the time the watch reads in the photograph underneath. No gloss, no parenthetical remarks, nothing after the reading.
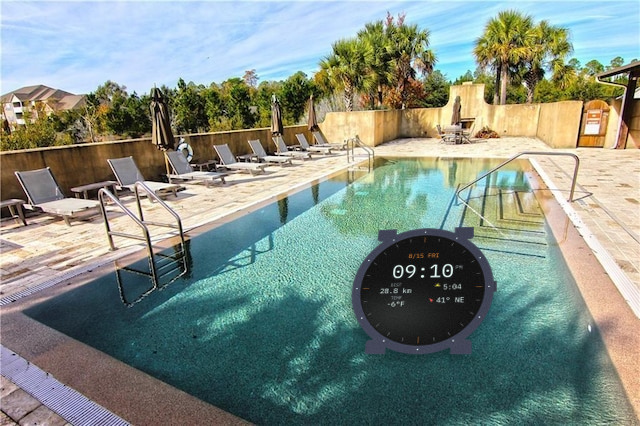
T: 9:10
